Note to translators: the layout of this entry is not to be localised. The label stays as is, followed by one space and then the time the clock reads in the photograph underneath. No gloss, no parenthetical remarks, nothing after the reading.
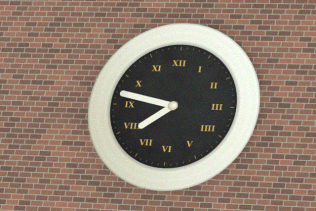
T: 7:47
